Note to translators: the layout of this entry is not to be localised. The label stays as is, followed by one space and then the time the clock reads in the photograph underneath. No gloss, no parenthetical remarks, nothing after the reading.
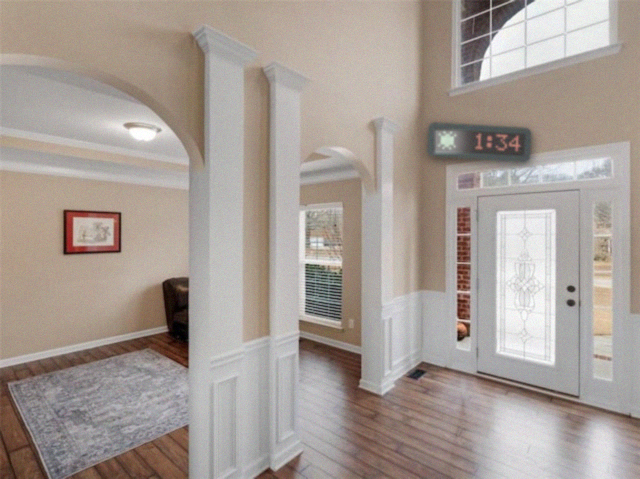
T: 1:34
